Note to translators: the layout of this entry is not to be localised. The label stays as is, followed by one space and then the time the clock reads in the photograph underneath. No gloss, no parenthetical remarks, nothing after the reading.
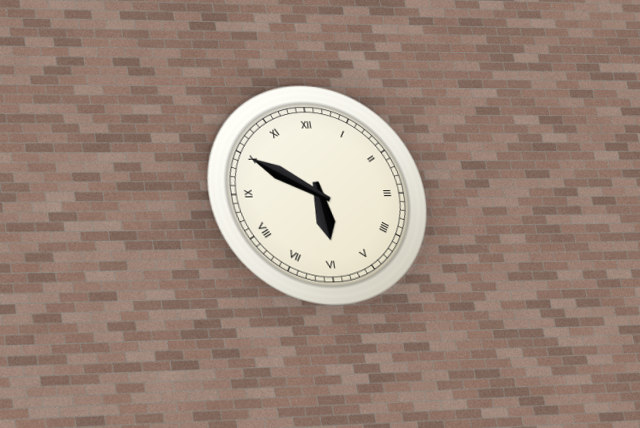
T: 5:50
